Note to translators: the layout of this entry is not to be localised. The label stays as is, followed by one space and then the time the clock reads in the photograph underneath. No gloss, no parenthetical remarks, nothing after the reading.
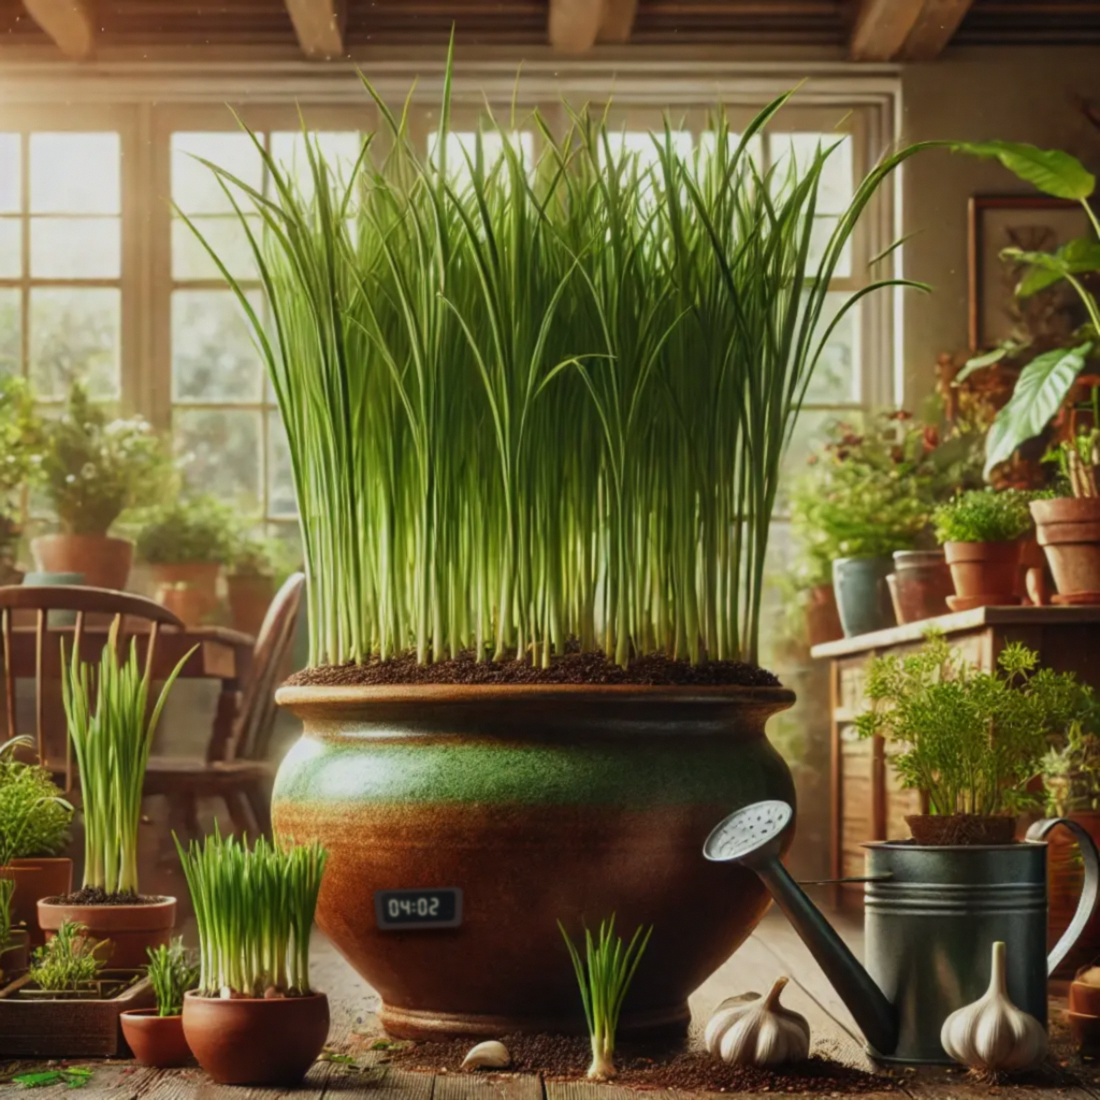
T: 4:02
